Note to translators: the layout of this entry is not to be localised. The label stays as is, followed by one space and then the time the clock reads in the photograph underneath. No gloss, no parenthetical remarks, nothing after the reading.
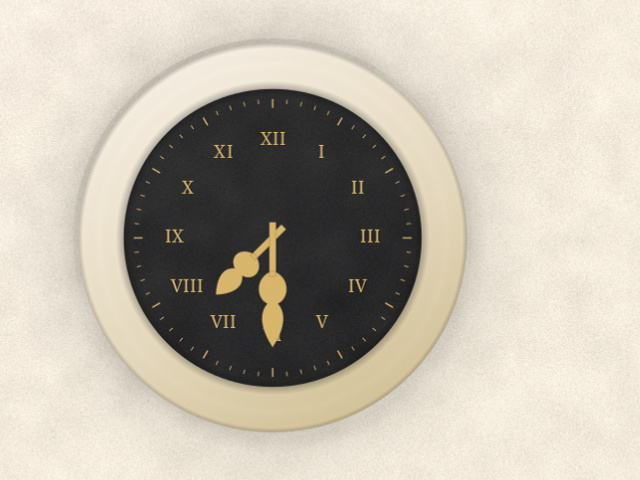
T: 7:30
